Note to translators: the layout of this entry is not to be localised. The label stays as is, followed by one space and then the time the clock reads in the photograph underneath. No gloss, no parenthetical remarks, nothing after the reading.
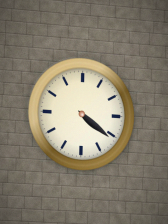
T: 4:21
